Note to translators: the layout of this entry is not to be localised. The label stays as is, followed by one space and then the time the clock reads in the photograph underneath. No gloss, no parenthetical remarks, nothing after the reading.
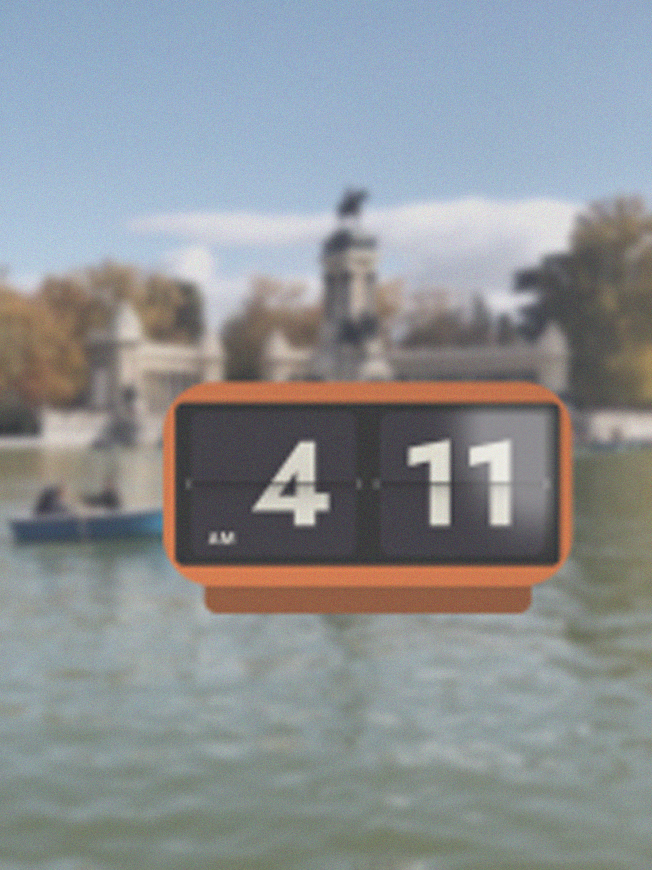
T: 4:11
